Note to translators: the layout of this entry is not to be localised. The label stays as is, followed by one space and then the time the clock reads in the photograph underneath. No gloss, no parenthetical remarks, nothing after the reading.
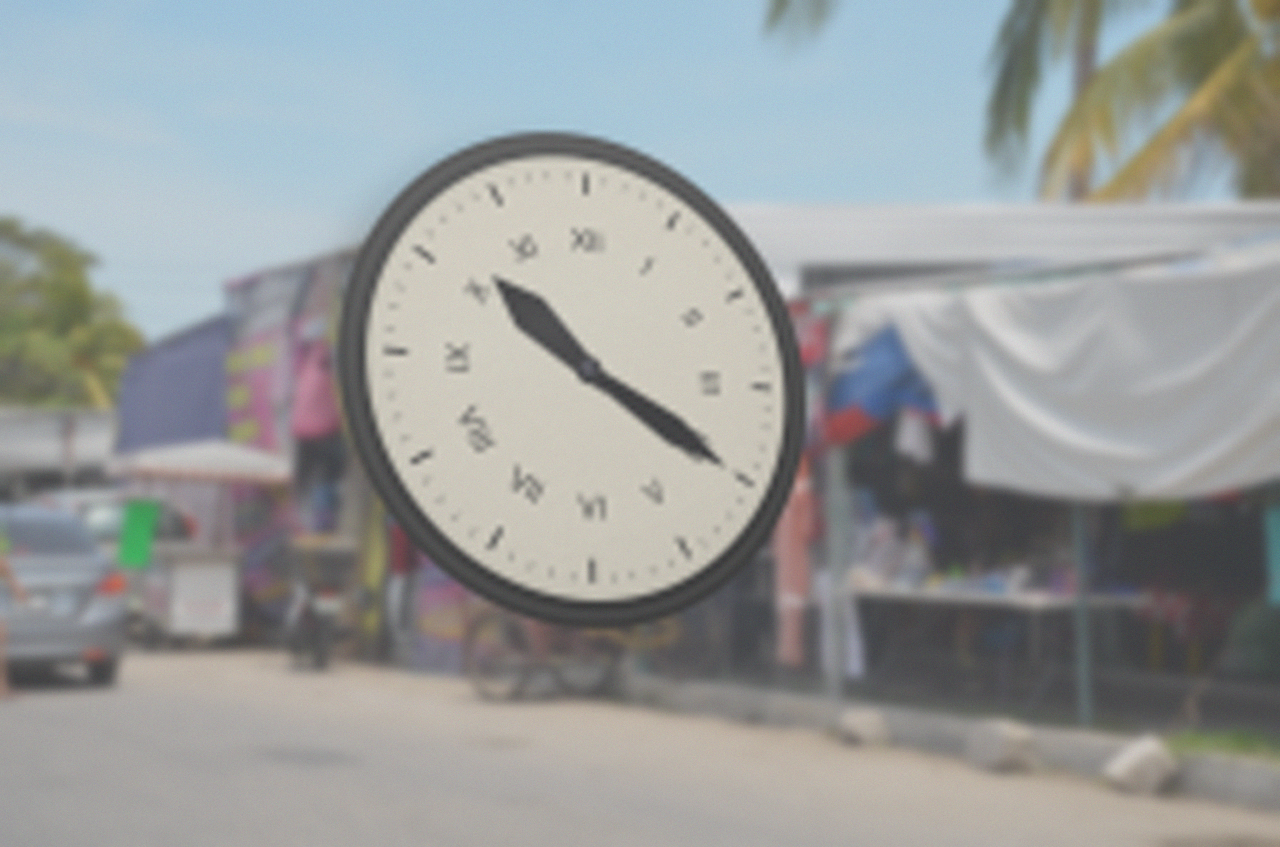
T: 10:20
